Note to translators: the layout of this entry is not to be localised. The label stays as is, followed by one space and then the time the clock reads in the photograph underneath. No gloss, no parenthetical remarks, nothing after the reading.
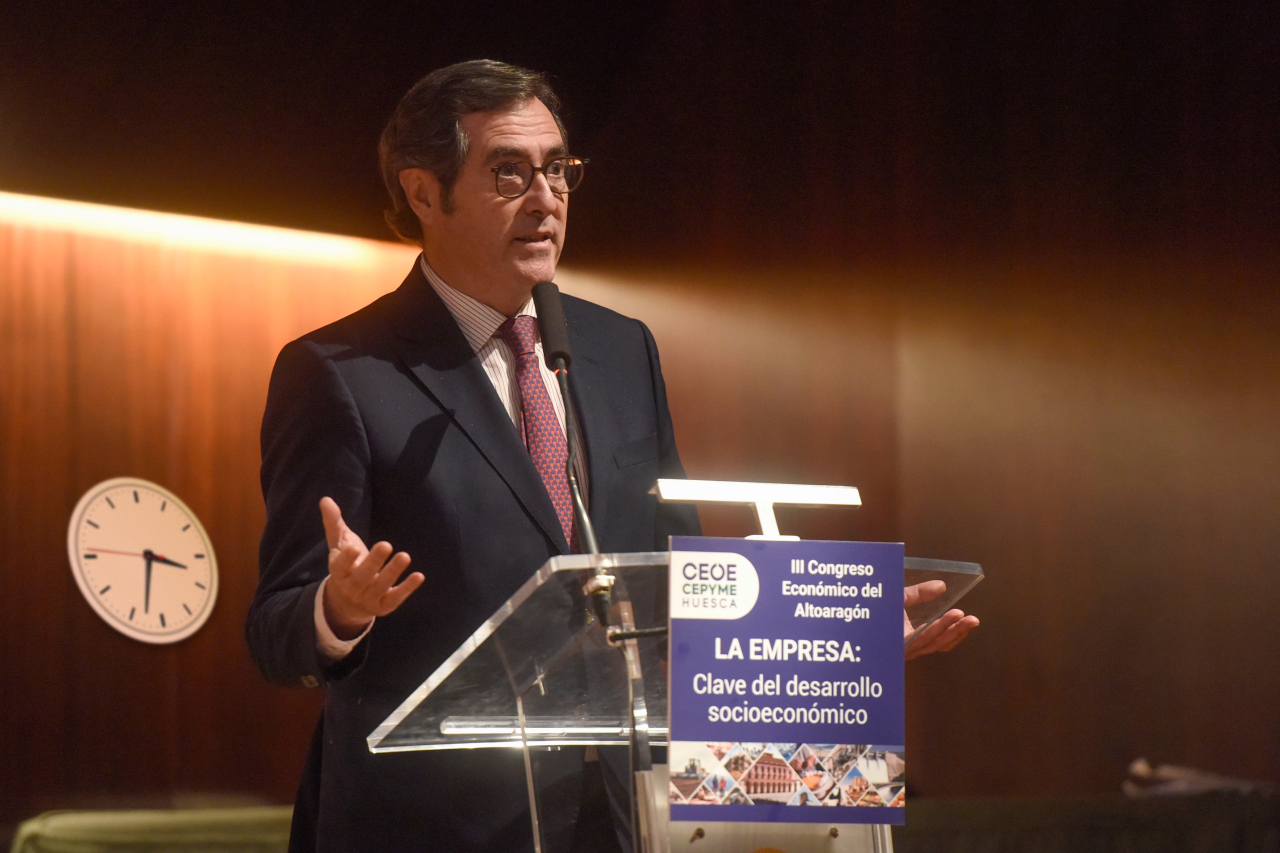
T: 3:32:46
